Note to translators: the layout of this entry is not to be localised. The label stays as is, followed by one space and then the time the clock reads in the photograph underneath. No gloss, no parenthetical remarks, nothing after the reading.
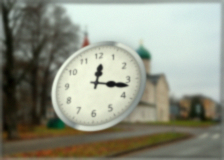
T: 12:17
